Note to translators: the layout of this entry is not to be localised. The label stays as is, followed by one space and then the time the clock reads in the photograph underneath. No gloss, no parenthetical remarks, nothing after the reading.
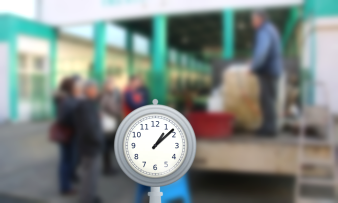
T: 1:08
